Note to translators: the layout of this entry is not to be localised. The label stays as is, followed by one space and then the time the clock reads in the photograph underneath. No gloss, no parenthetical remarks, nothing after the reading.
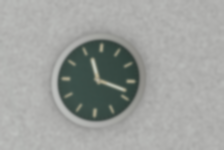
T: 11:18
